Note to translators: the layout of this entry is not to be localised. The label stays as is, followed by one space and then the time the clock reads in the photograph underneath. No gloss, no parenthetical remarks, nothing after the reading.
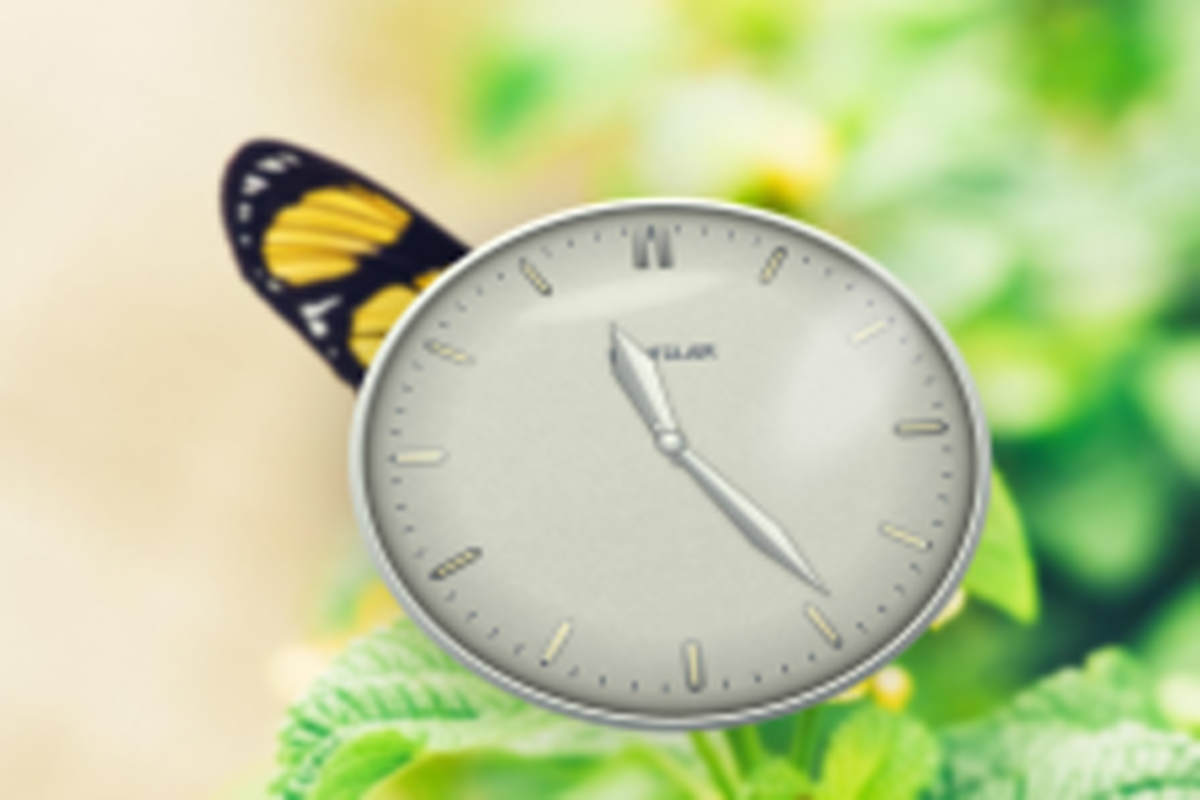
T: 11:24
